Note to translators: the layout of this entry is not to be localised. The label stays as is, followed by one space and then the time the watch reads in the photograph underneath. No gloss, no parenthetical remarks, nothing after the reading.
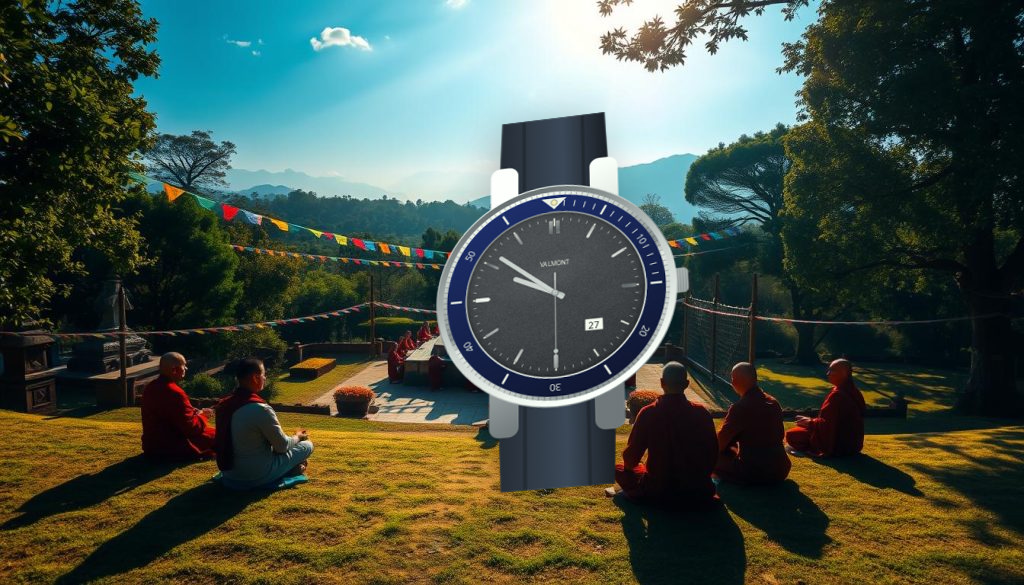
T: 9:51:30
